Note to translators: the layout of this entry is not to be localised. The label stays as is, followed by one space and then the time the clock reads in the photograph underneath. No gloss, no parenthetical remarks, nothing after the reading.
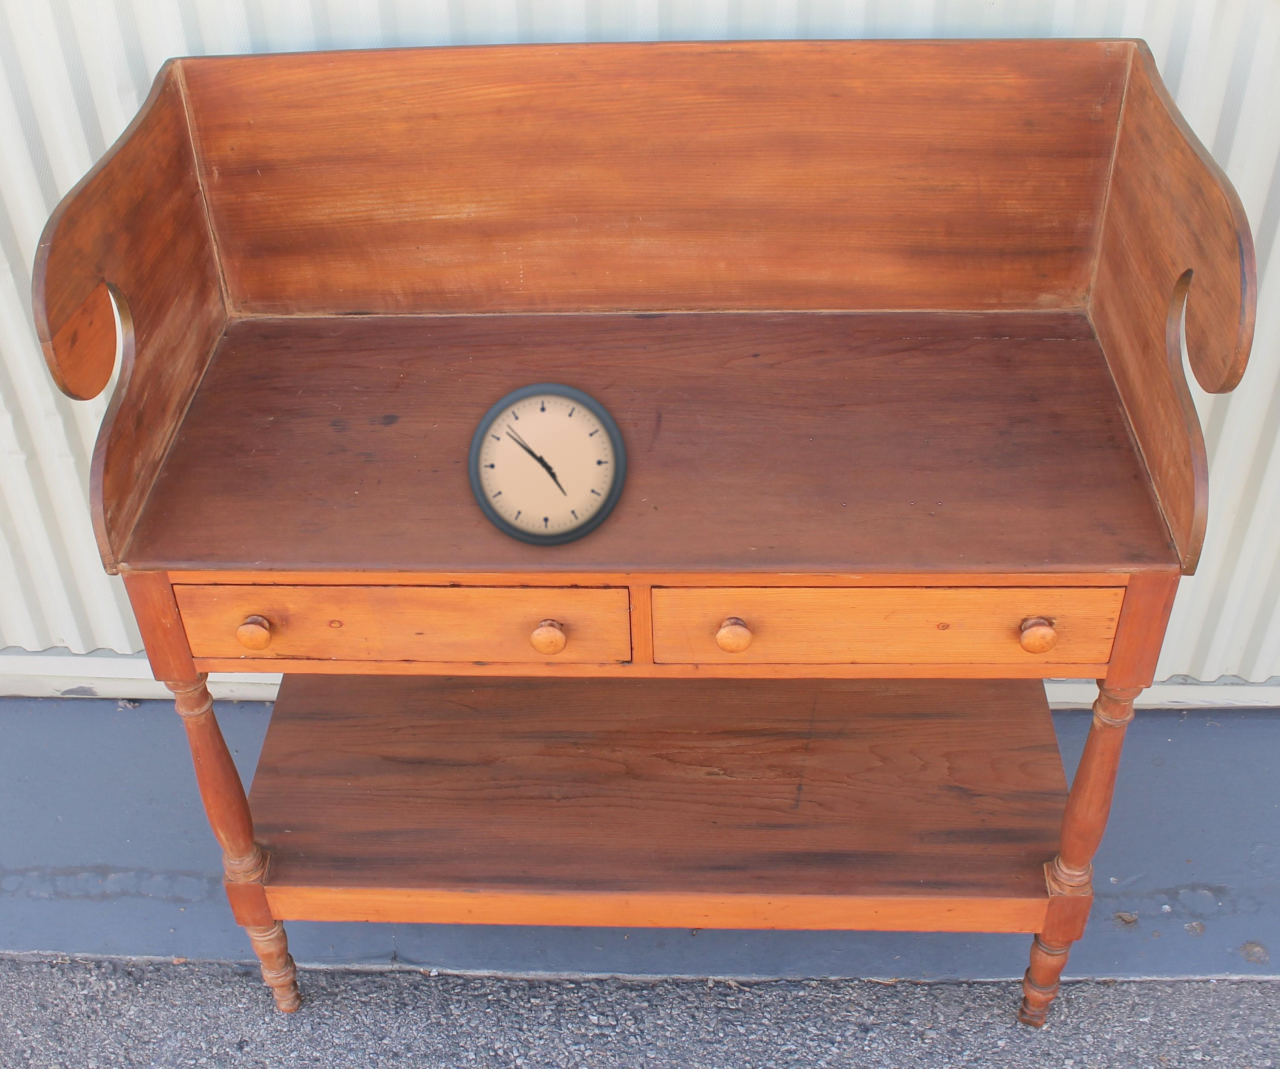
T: 4:51:53
